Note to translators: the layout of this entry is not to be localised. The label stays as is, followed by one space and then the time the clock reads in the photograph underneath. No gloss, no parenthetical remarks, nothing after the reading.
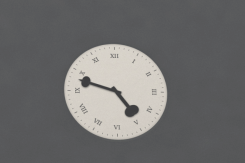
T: 4:48
